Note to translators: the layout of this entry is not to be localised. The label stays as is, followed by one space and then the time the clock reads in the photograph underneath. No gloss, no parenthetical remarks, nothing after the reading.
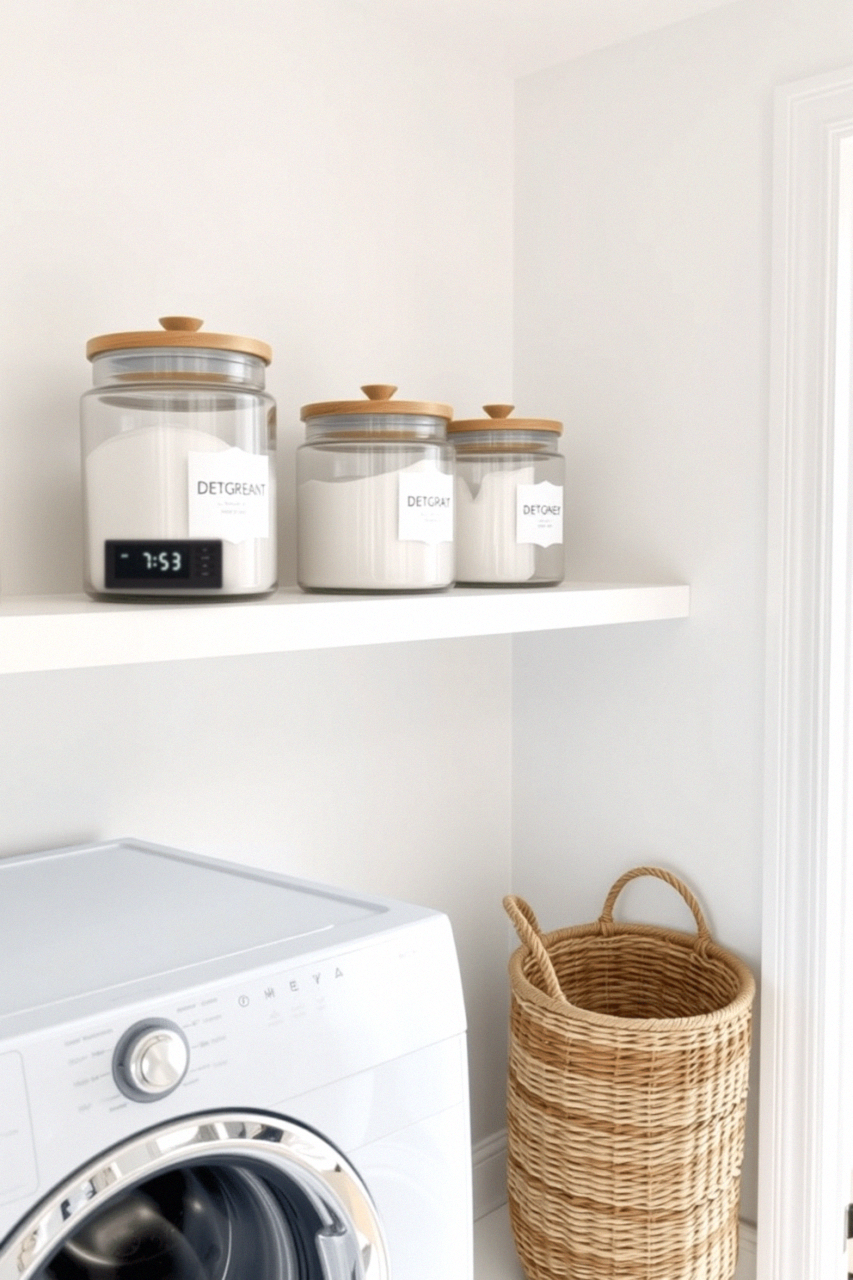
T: 7:53
